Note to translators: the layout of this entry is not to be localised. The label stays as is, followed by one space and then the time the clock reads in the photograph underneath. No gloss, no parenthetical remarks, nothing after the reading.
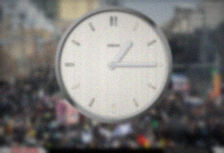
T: 1:15
